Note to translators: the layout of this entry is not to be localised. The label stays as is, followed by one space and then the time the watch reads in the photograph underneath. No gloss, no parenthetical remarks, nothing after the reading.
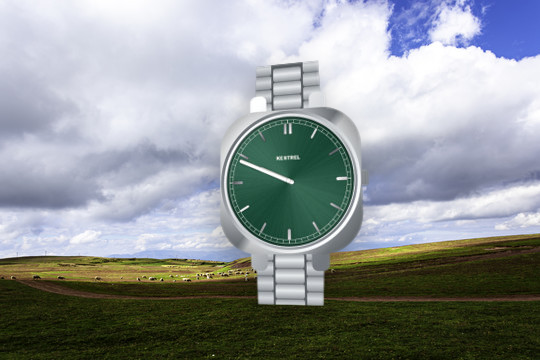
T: 9:49
